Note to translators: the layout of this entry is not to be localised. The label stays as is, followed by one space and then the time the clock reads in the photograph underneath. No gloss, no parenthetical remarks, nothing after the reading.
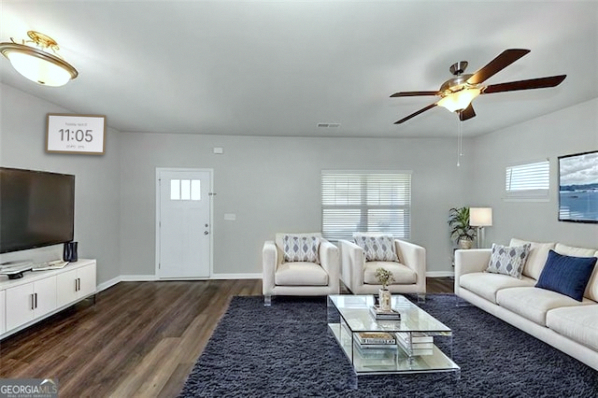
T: 11:05
